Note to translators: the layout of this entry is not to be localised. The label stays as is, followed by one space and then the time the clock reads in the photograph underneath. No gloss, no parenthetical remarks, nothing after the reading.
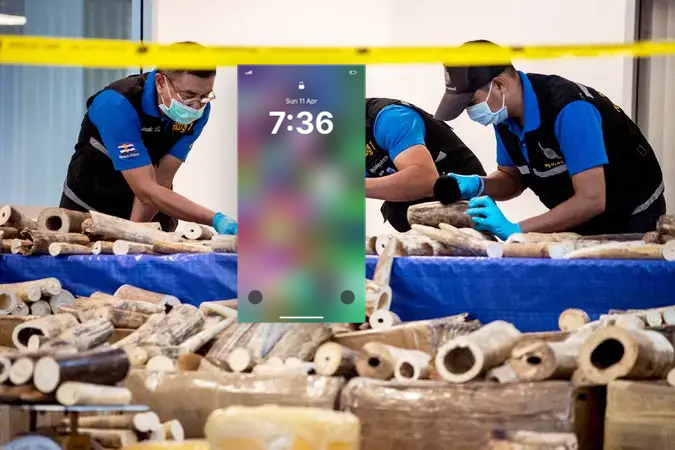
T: 7:36
